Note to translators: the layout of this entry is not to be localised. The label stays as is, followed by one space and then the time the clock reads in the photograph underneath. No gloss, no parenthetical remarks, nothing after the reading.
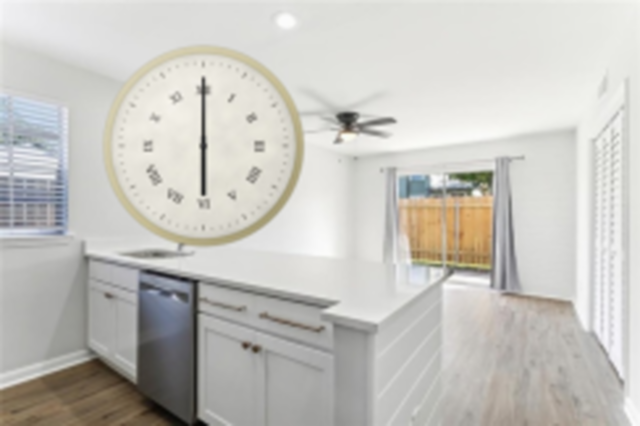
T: 6:00
